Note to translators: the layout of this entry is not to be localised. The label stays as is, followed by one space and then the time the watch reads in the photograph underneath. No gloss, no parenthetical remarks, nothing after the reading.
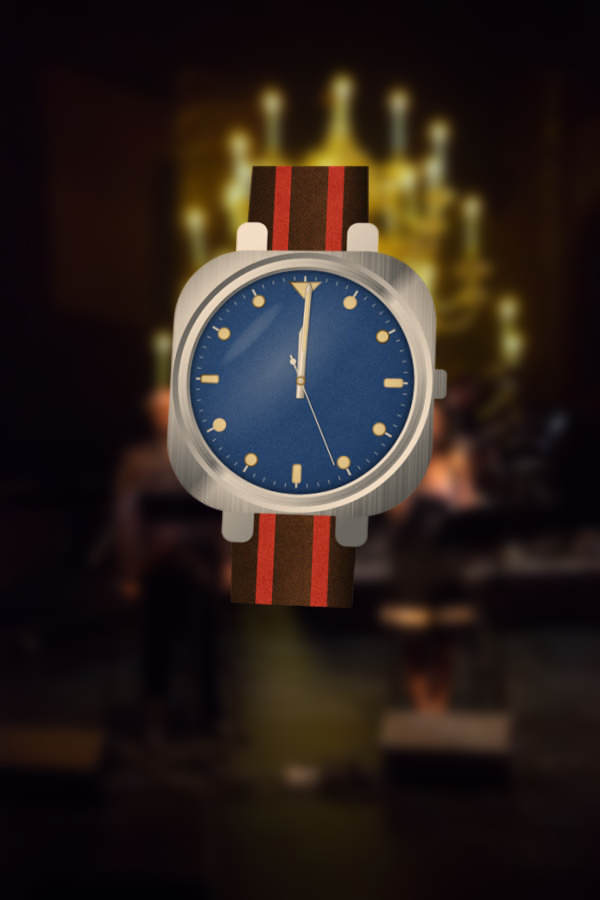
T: 12:00:26
